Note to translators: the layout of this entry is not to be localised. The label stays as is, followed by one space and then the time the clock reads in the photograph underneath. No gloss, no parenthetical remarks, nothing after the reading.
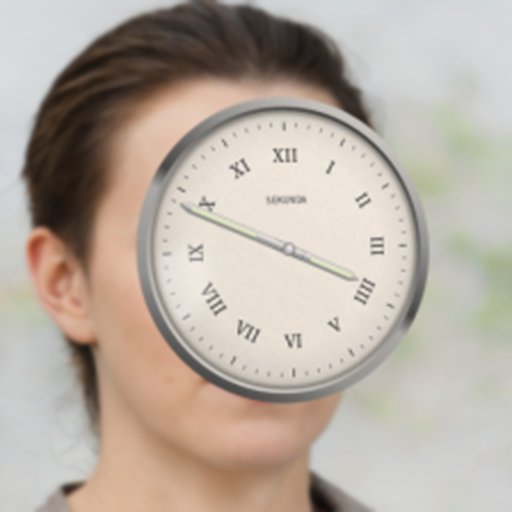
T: 3:49
